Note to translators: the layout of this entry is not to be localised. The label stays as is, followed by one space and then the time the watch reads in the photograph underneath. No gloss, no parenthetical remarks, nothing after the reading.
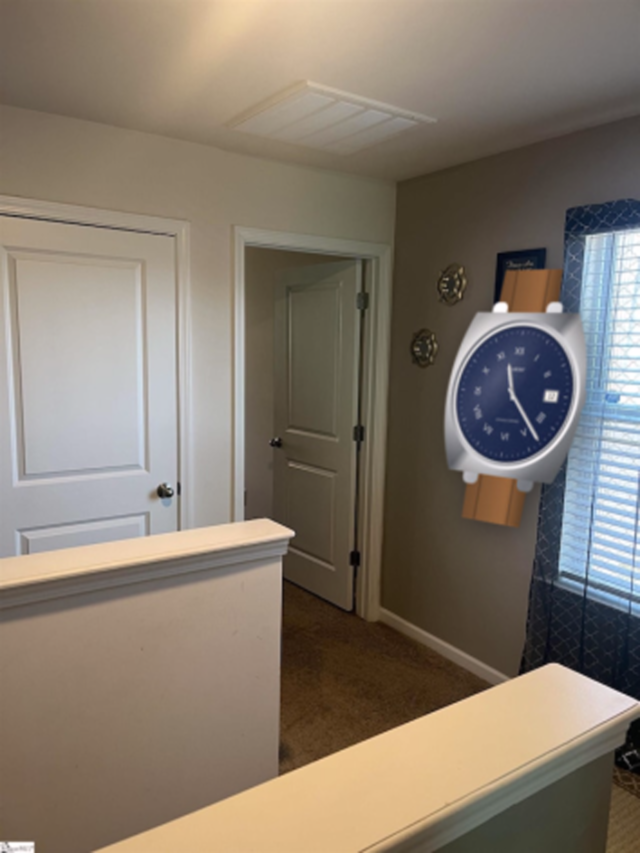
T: 11:23
